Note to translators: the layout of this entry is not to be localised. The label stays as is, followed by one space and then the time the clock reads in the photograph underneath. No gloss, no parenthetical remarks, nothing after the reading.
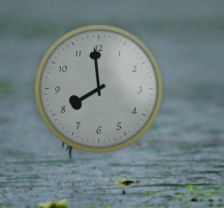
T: 7:59
